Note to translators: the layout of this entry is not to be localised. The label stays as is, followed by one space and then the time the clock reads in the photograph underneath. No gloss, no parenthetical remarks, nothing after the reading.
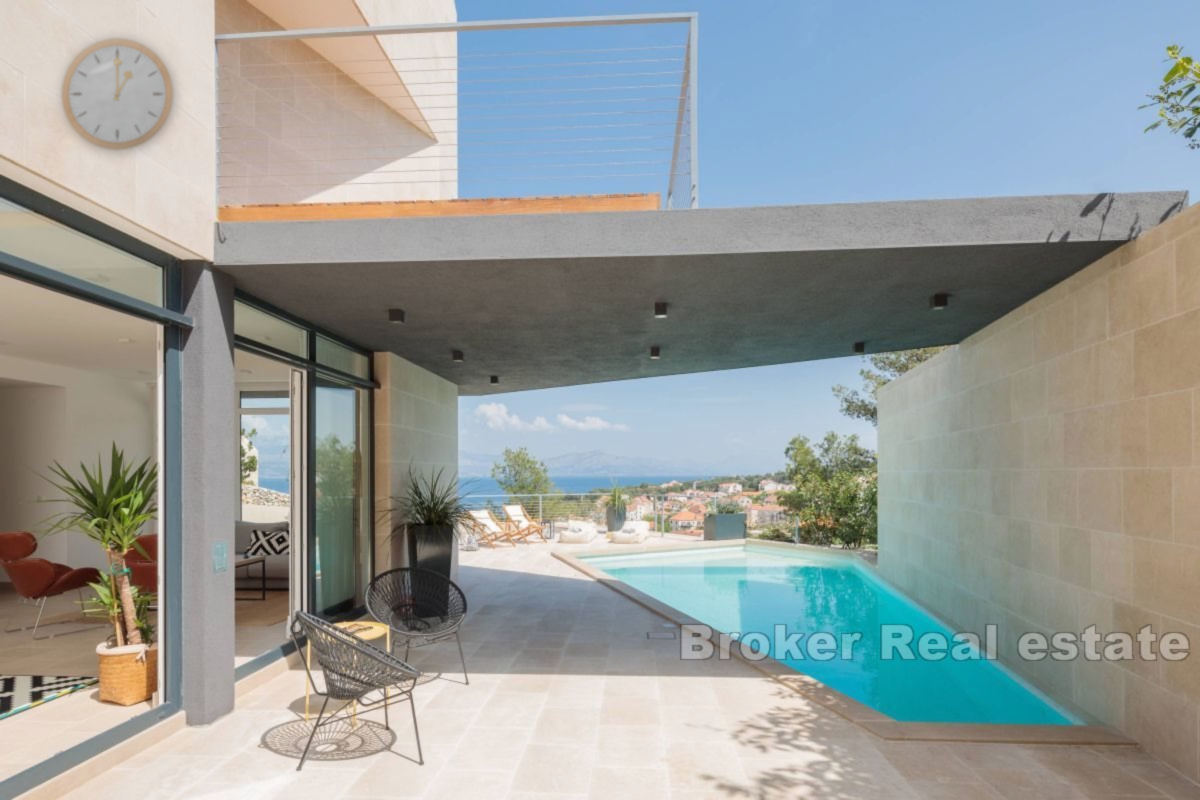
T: 1:00
